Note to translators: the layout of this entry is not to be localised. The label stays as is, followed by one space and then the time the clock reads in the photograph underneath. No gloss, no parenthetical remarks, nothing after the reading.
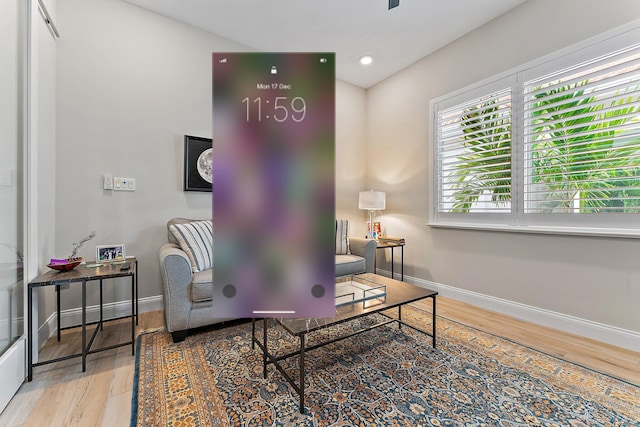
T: 11:59
